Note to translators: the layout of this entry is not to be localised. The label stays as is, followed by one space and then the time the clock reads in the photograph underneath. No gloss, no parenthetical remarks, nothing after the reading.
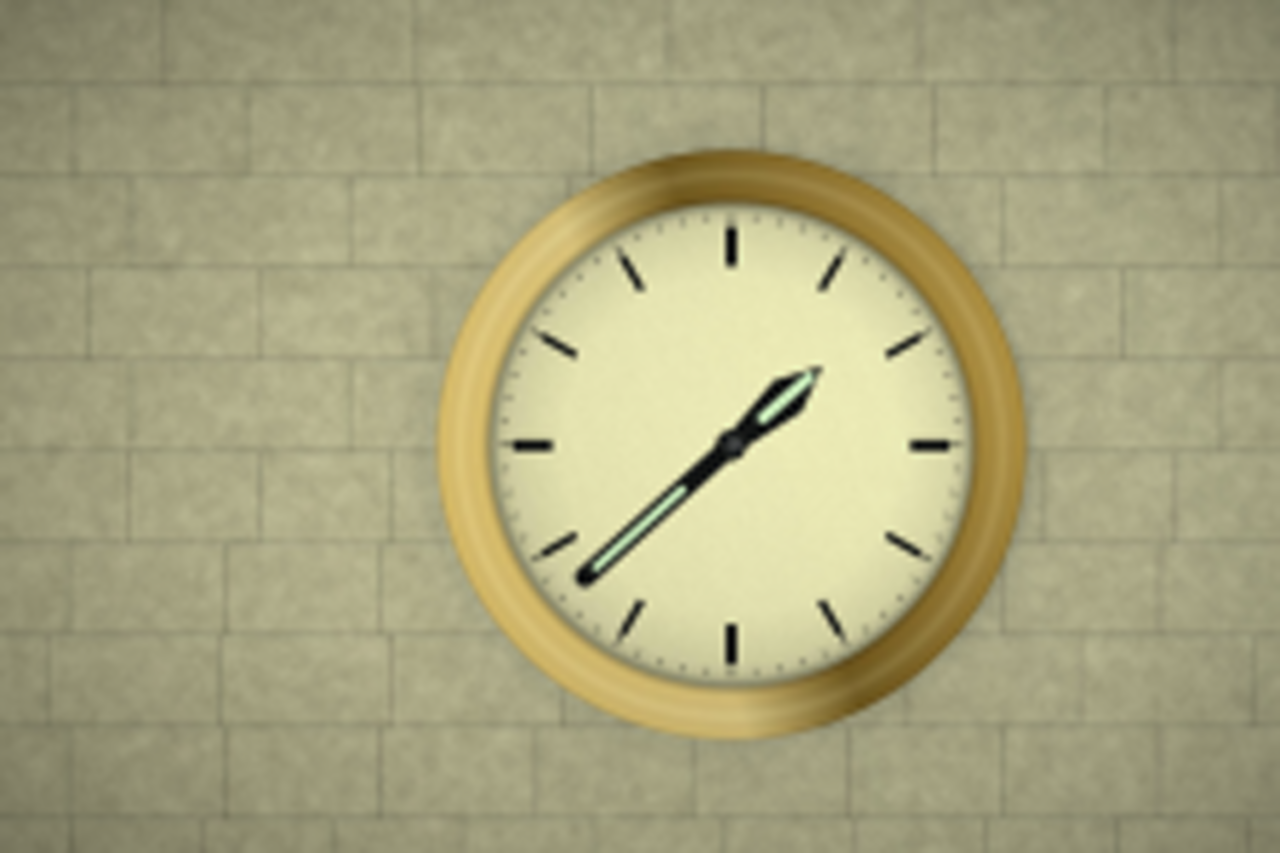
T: 1:38
